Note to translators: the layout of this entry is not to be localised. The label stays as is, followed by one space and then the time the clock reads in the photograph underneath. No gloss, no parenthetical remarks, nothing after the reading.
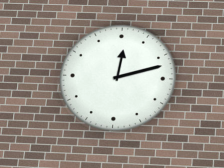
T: 12:12
